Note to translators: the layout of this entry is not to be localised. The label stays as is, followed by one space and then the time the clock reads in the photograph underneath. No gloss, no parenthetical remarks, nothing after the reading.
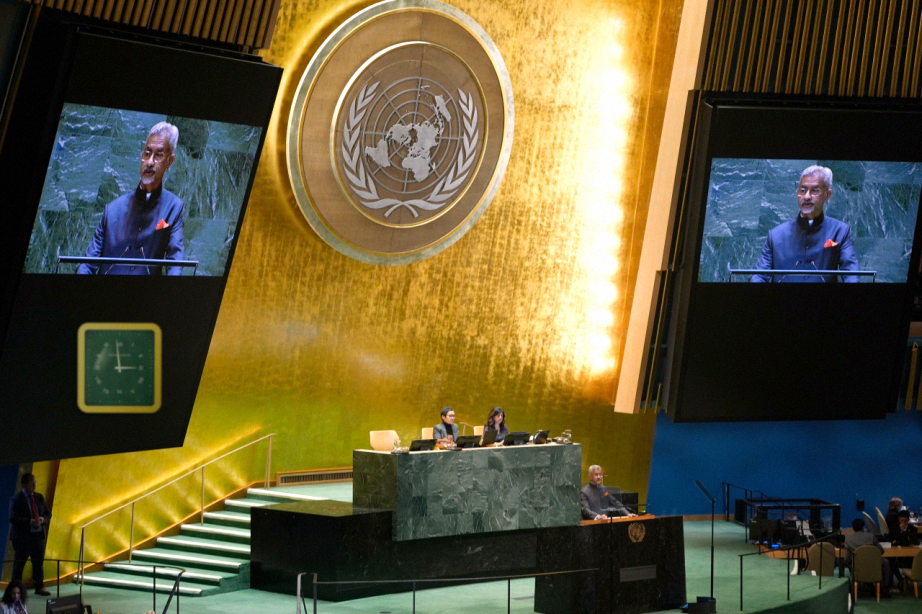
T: 2:59
